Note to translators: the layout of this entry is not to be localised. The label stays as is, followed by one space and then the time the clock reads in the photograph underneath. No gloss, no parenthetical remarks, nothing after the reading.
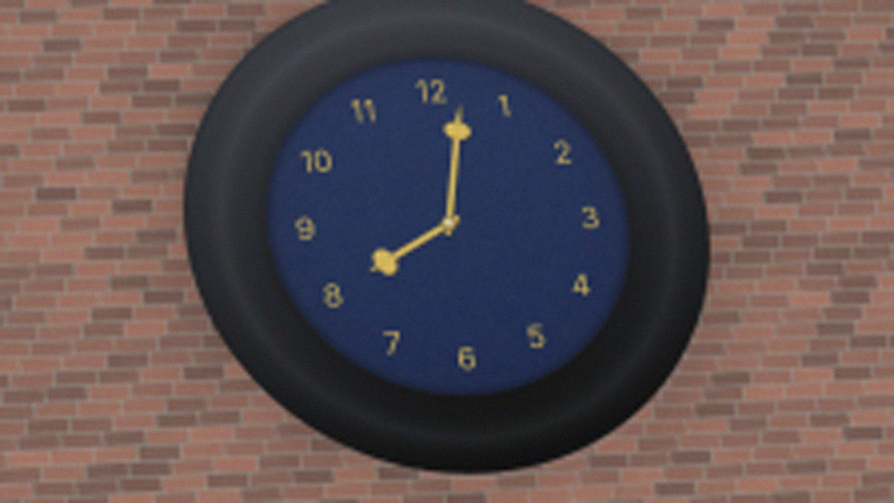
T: 8:02
